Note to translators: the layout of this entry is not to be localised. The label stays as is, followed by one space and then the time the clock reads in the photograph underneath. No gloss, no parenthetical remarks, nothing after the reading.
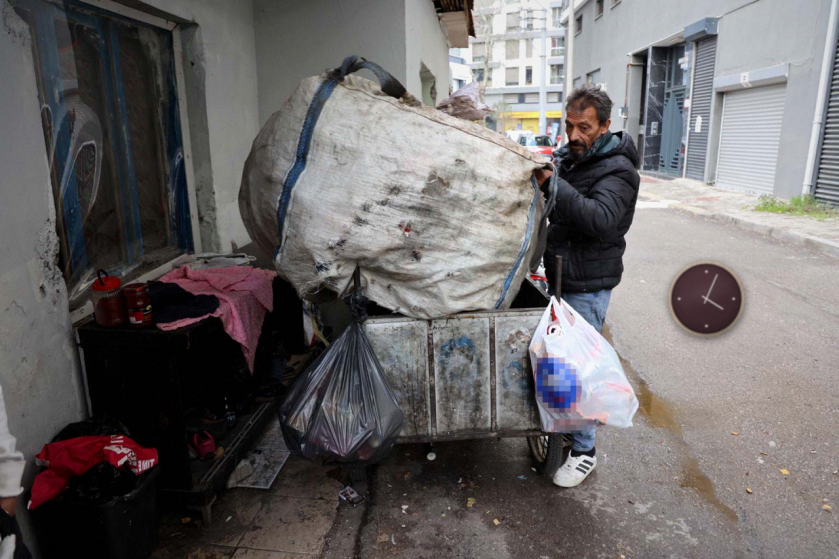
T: 4:04
